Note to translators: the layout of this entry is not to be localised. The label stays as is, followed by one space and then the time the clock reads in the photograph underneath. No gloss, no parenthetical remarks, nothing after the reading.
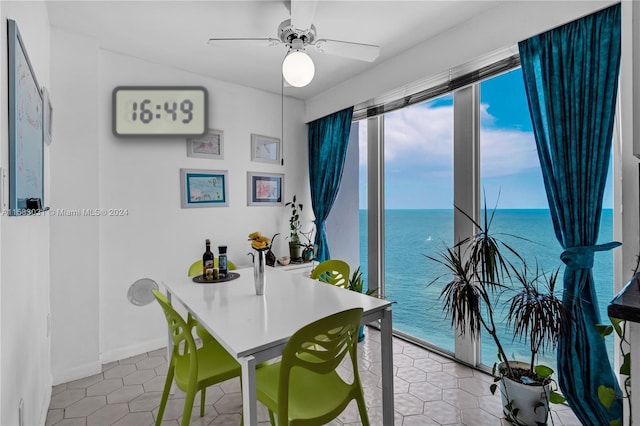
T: 16:49
